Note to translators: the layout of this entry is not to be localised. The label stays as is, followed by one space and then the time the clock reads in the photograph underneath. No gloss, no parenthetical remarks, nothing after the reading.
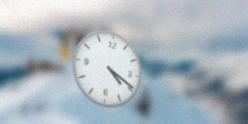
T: 4:19
